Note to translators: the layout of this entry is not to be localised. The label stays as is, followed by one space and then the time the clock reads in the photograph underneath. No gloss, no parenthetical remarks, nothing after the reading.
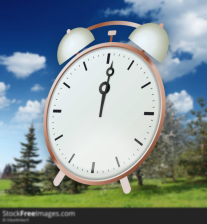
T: 12:01
